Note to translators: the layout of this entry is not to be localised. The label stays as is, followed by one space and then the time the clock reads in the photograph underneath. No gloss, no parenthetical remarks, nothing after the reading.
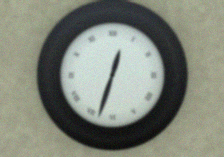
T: 12:33
